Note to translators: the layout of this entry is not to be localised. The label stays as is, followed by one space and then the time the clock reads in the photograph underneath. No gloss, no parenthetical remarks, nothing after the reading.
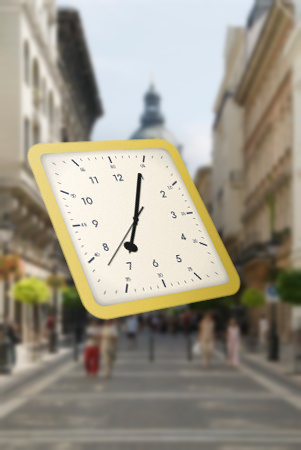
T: 7:04:38
